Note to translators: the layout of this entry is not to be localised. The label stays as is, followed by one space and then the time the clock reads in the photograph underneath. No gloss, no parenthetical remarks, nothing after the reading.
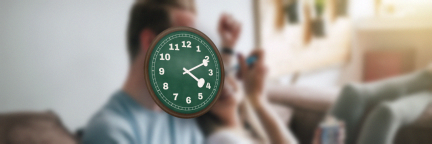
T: 4:11
